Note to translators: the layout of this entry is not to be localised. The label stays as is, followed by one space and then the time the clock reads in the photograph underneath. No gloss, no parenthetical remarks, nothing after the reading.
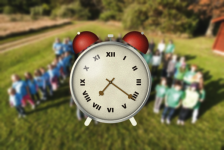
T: 7:21
